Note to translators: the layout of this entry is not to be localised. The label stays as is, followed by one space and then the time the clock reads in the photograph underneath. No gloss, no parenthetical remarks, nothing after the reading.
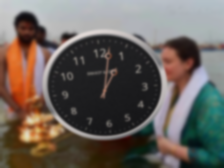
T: 1:02
